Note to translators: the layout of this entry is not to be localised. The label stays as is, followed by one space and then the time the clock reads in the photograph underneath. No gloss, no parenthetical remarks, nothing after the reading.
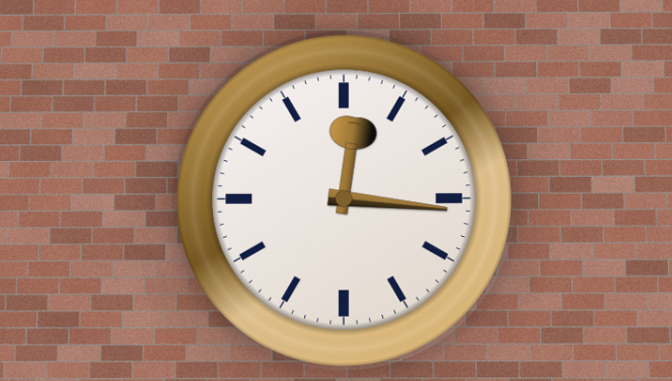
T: 12:16
